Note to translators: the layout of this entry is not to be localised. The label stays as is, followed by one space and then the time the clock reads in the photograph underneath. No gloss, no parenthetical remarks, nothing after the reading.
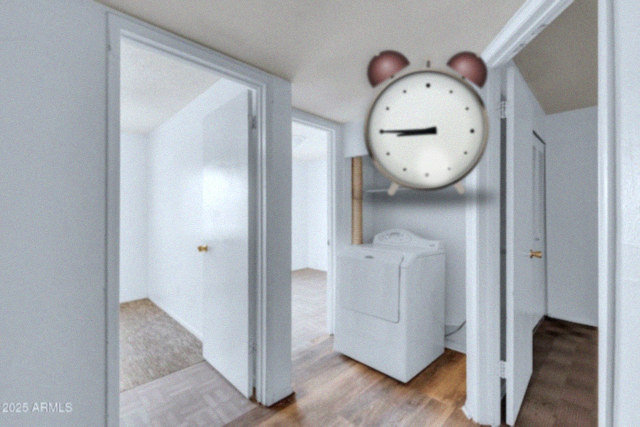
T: 8:45
